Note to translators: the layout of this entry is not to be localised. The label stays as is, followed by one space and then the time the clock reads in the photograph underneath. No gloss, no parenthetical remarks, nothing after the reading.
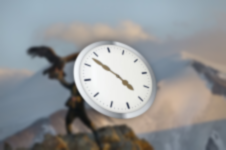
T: 4:53
